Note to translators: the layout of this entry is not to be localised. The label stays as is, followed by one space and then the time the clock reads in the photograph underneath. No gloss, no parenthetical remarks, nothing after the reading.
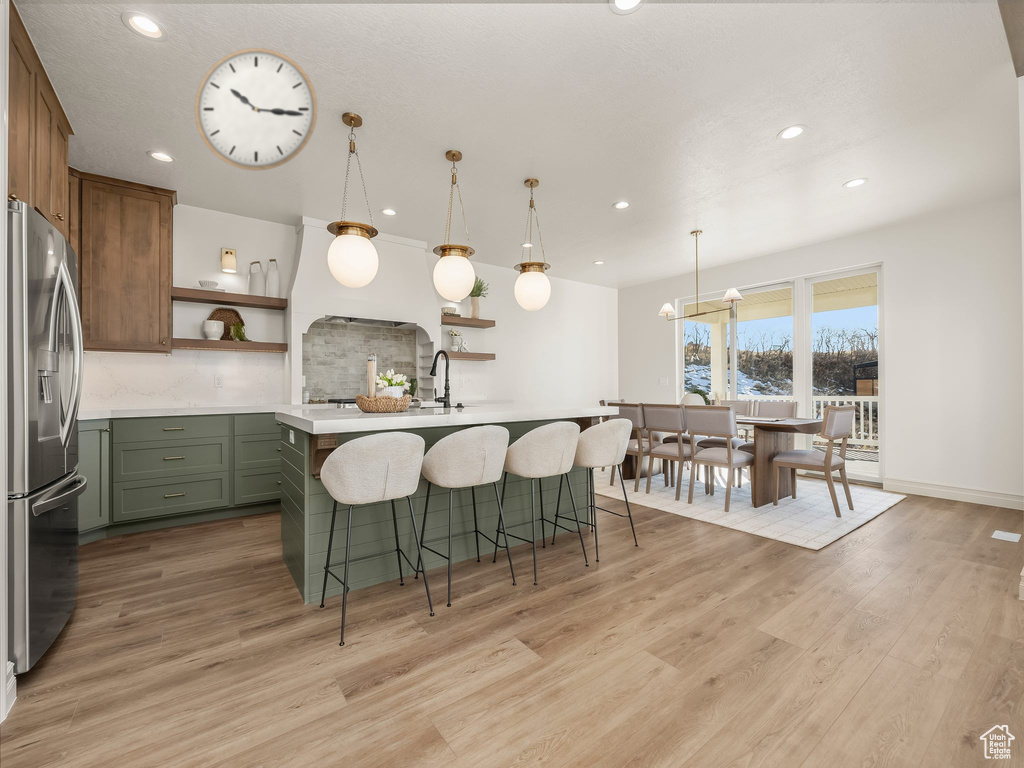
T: 10:16
